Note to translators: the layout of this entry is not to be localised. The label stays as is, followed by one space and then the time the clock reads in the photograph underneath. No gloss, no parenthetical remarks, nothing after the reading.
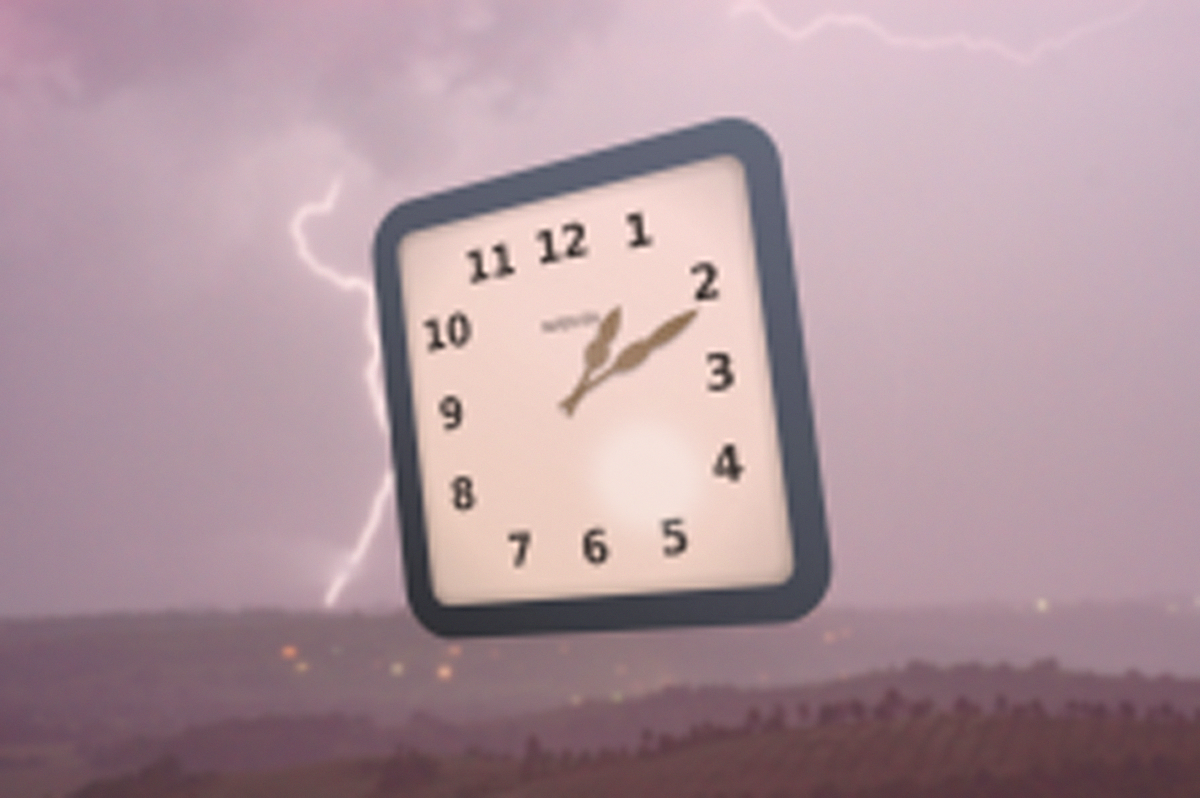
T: 1:11
